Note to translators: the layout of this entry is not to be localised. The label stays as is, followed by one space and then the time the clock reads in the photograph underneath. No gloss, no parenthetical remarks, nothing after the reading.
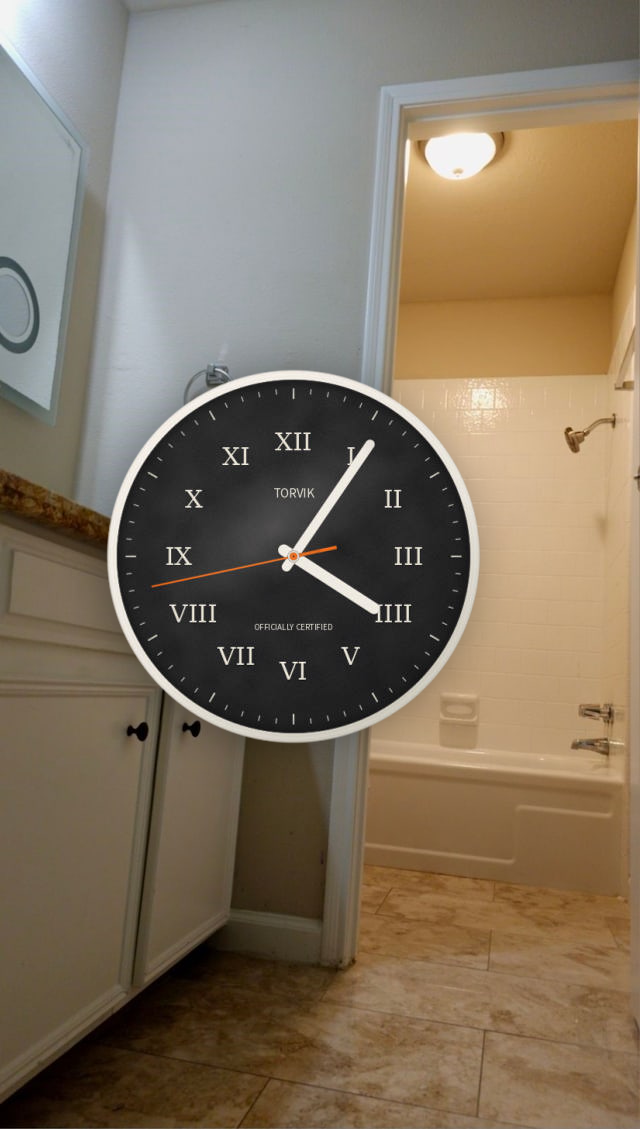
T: 4:05:43
